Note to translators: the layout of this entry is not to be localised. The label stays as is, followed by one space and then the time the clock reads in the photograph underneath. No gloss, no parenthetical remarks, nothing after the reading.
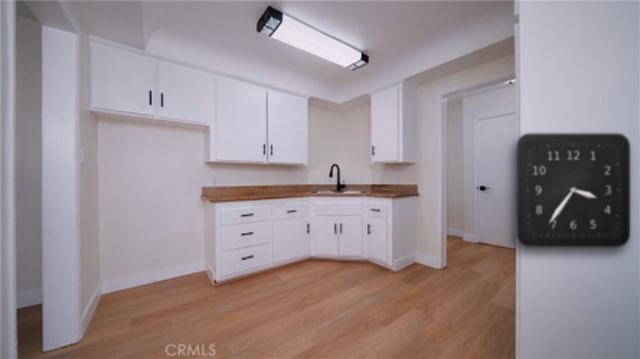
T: 3:36
